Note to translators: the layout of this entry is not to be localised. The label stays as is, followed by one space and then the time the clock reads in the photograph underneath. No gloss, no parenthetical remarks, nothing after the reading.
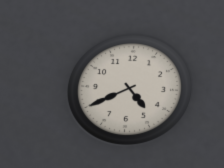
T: 4:40
